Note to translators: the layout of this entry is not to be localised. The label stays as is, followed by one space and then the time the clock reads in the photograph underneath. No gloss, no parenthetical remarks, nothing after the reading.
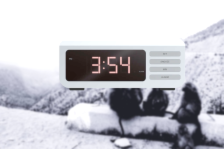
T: 3:54
